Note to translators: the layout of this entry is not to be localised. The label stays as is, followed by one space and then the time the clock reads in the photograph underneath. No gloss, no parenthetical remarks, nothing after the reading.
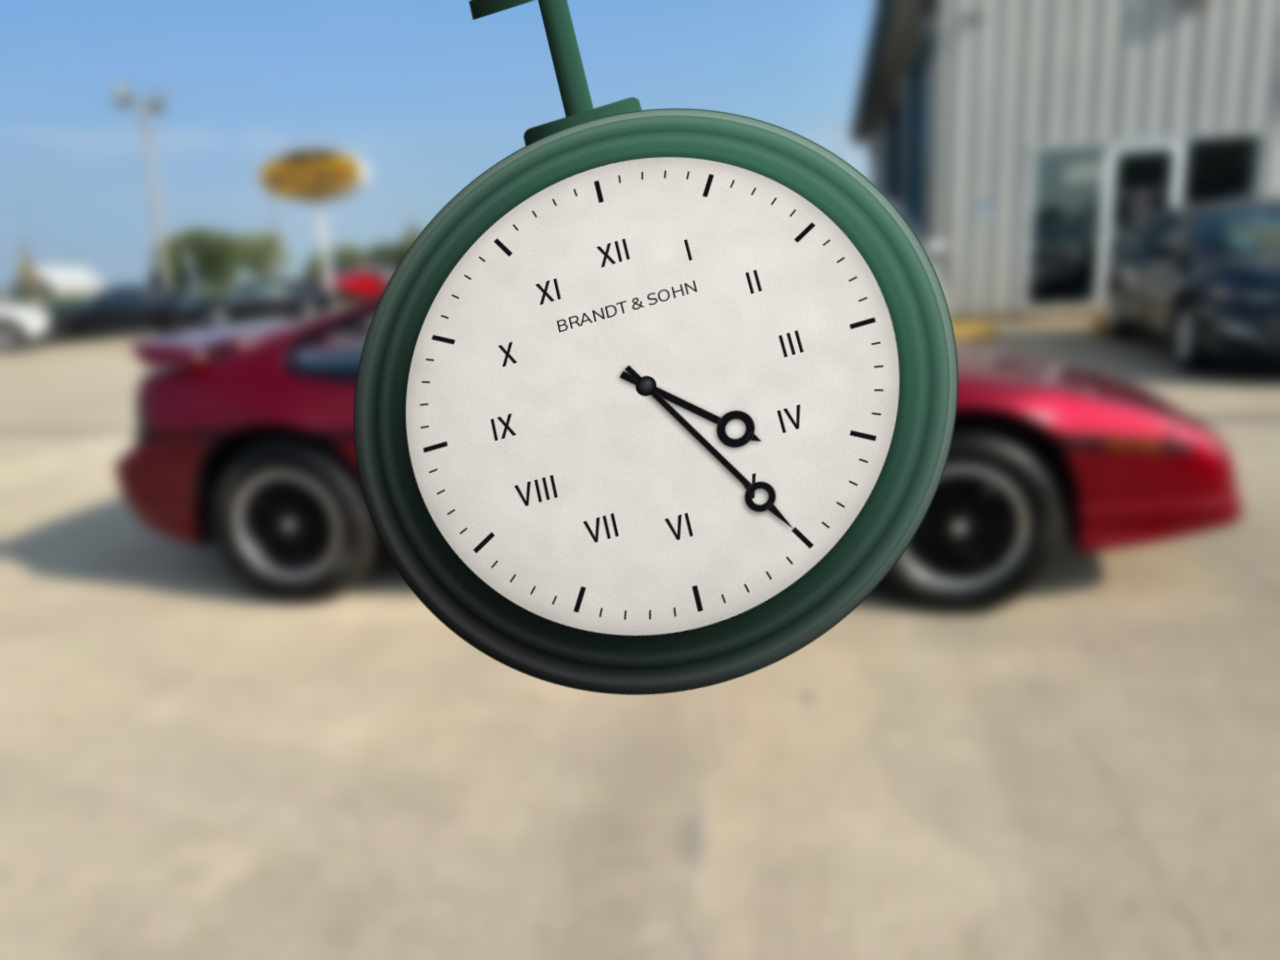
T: 4:25
